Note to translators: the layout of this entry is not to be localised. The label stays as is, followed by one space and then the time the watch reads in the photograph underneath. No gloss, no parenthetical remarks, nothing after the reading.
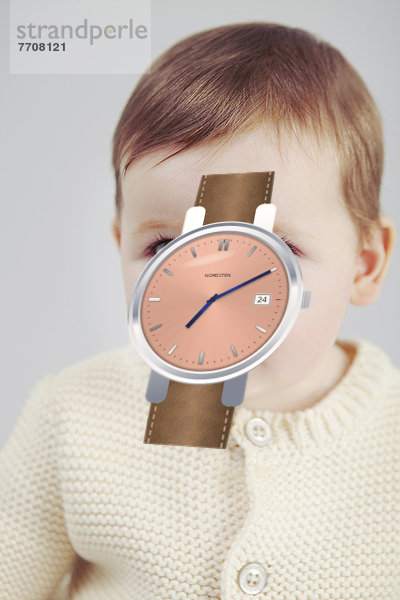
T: 7:10
